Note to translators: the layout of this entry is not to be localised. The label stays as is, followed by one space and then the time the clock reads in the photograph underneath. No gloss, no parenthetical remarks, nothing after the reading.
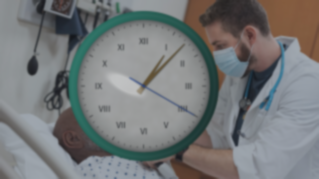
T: 1:07:20
